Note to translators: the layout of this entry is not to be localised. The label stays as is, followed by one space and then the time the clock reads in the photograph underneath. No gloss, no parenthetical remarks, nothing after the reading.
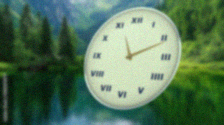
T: 11:11
